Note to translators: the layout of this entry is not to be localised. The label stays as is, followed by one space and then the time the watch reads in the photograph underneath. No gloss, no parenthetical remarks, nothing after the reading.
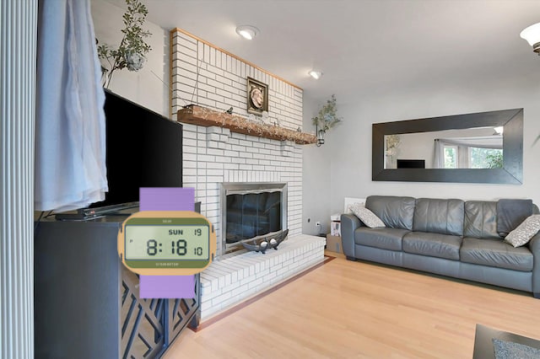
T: 8:18
